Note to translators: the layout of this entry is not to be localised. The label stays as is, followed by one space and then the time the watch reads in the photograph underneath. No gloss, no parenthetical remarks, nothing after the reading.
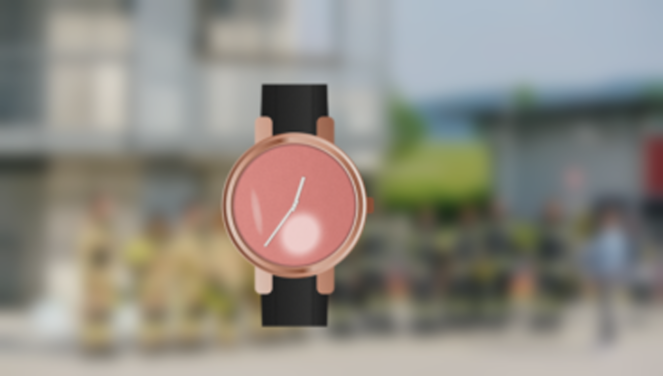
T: 12:36
